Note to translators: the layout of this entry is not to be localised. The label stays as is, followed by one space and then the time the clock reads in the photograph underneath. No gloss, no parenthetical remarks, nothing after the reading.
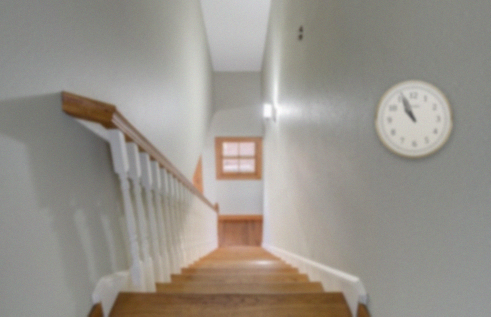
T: 10:56
